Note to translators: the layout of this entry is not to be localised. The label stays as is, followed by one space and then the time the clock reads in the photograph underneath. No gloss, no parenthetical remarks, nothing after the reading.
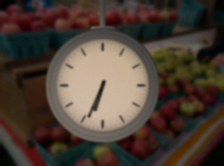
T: 6:34
